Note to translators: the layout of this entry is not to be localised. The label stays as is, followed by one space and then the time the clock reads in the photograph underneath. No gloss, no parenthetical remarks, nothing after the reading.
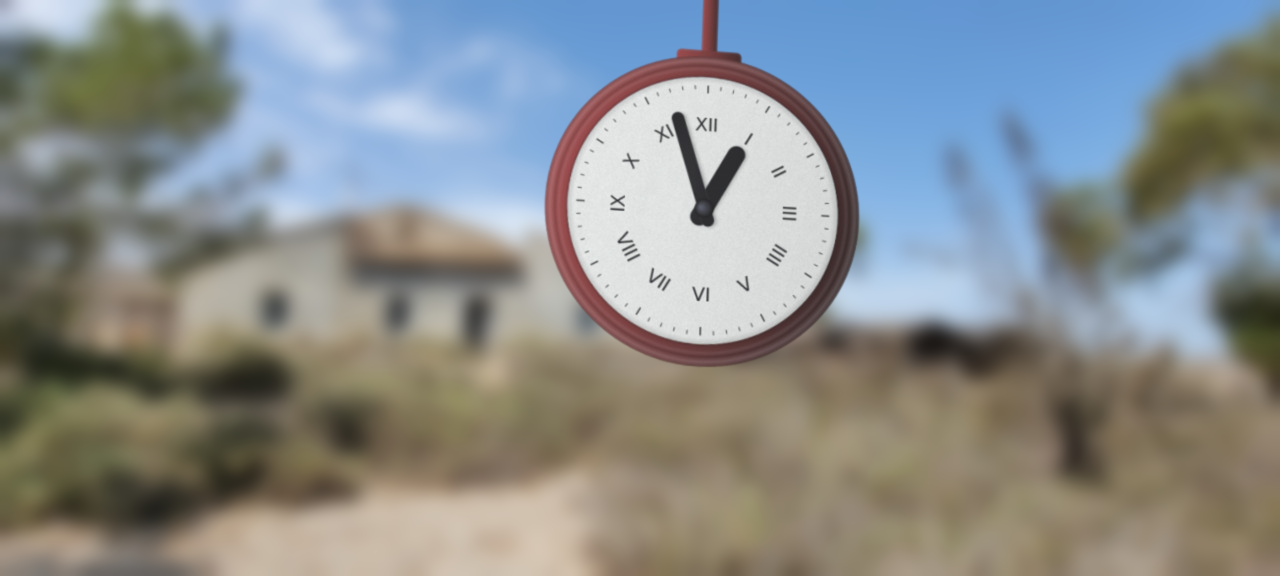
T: 12:57
